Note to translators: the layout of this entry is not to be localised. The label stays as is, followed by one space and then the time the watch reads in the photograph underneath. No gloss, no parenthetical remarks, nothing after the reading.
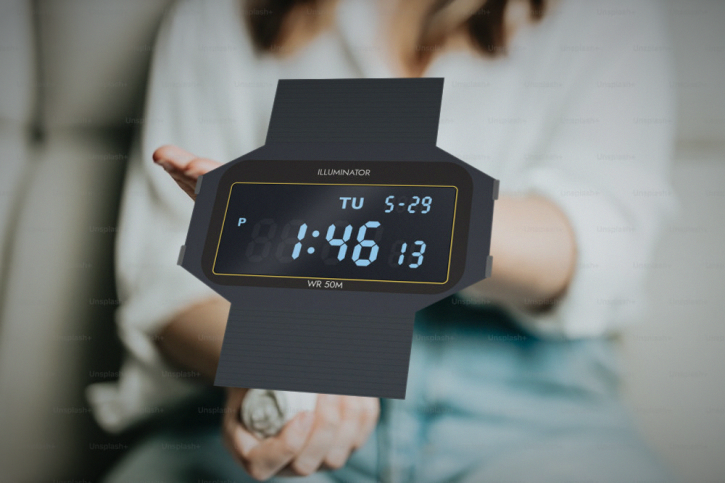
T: 1:46:13
